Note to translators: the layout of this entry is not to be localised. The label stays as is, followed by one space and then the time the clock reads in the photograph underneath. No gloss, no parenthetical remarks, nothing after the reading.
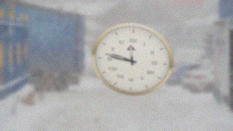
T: 11:47
